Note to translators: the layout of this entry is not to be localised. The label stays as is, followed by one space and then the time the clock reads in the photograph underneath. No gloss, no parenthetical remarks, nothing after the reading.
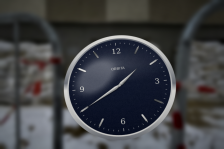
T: 1:40
